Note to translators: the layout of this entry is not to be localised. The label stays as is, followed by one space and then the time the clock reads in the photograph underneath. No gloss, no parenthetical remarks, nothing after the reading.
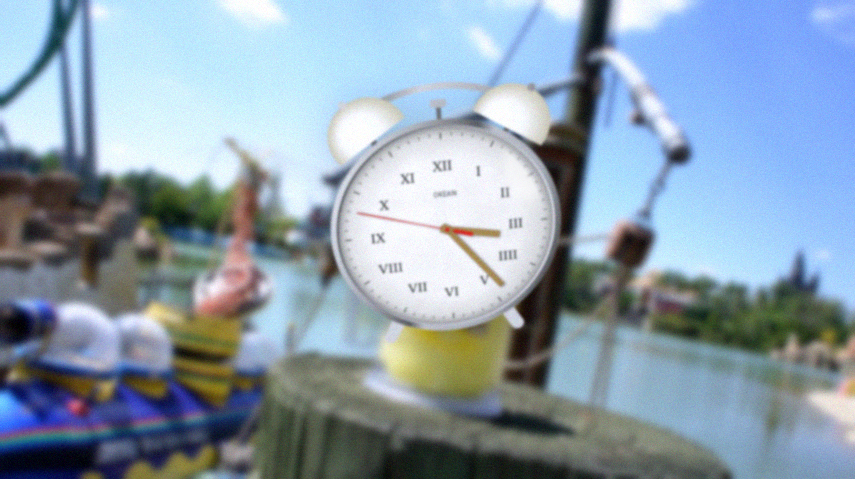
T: 3:23:48
